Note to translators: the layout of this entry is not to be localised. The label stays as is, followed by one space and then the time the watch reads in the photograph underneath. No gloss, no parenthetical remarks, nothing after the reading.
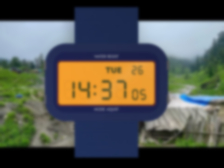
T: 14:37
